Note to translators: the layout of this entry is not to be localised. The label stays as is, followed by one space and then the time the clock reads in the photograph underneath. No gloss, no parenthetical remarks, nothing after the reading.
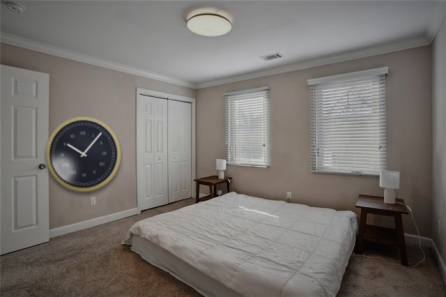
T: 10:07
